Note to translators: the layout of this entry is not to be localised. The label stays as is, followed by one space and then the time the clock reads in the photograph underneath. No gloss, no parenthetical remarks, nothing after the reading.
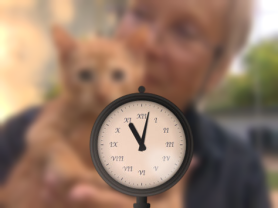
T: 11:02
